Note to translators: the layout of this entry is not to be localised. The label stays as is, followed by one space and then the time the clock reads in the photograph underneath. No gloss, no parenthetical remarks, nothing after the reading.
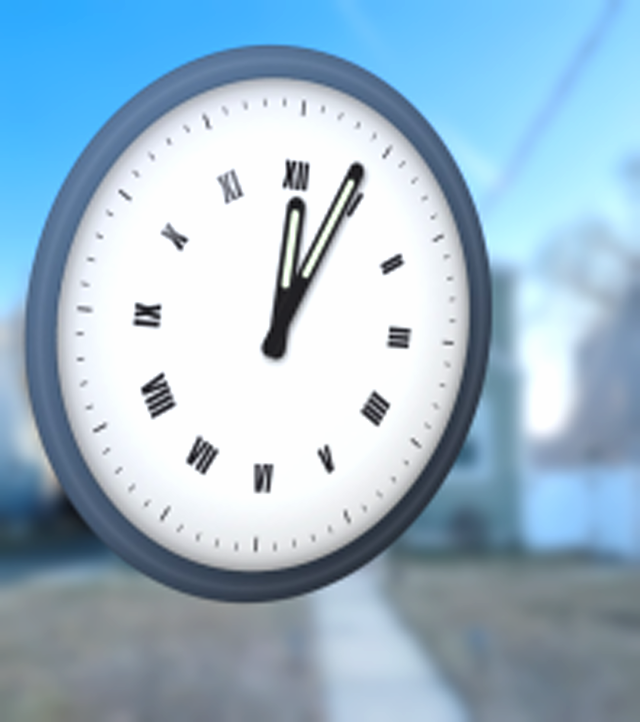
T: 12:04
